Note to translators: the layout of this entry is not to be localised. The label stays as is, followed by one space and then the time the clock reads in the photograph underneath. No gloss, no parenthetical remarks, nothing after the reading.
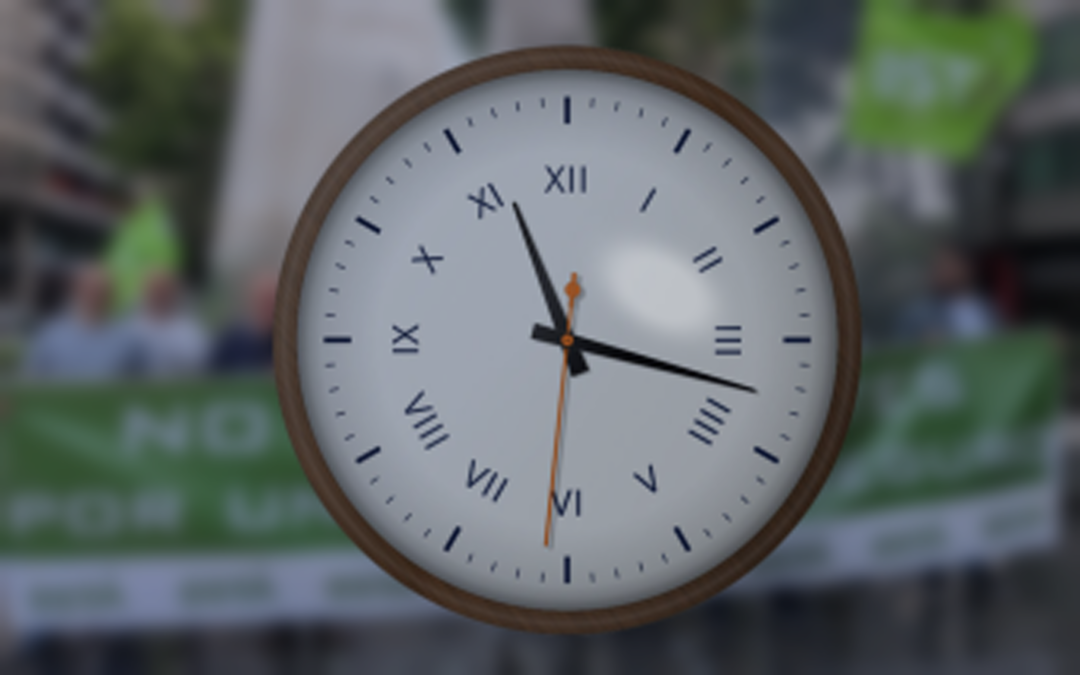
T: 11:17:31
